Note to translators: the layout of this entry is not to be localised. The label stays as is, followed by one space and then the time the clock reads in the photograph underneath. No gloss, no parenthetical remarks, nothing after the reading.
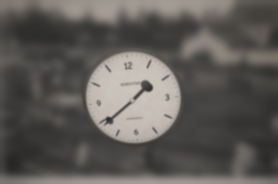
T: 1:39
